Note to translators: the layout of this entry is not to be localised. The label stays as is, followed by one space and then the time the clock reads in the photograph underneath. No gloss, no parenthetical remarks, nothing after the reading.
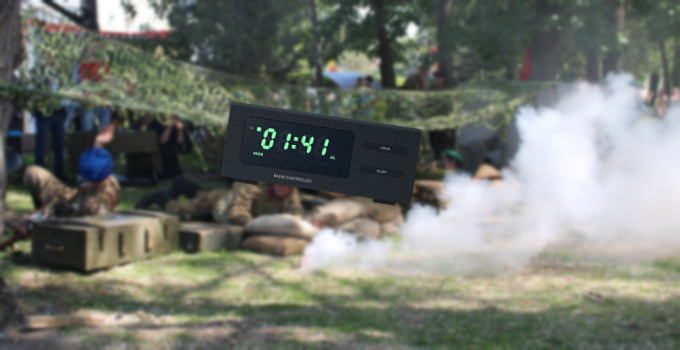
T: 1:41
